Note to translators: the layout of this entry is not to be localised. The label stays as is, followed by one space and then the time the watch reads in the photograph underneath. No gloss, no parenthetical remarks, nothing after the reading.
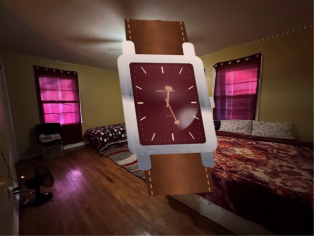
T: 12:27
